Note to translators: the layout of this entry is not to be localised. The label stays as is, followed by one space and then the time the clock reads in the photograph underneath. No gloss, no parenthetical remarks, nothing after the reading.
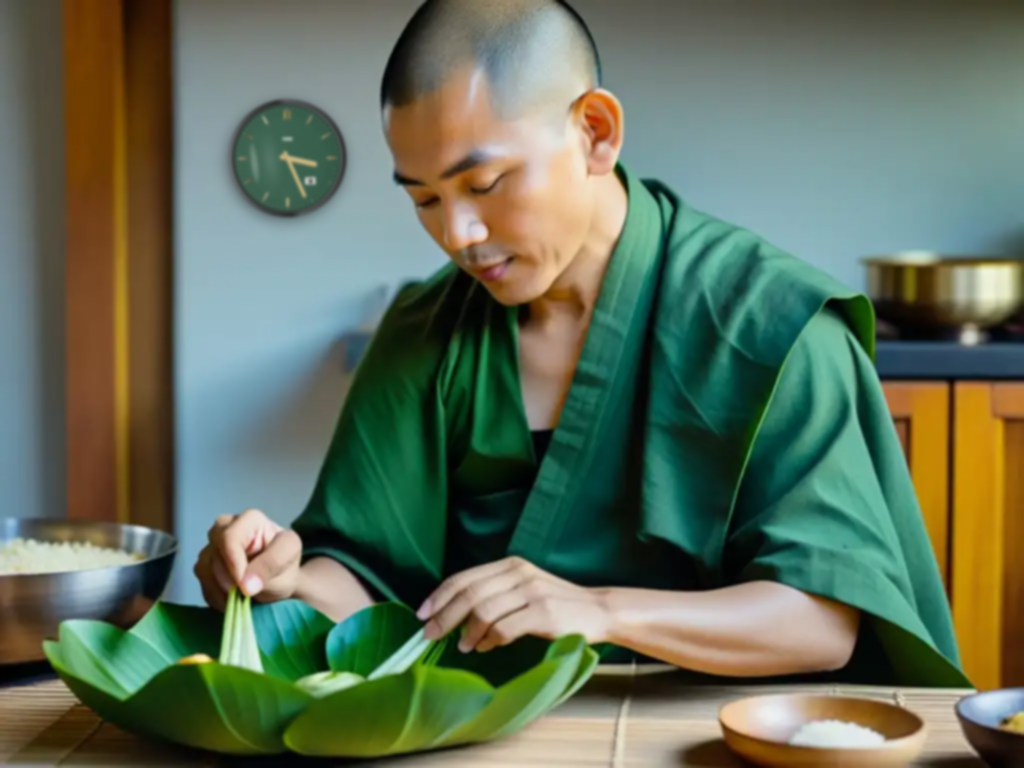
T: 3:26
